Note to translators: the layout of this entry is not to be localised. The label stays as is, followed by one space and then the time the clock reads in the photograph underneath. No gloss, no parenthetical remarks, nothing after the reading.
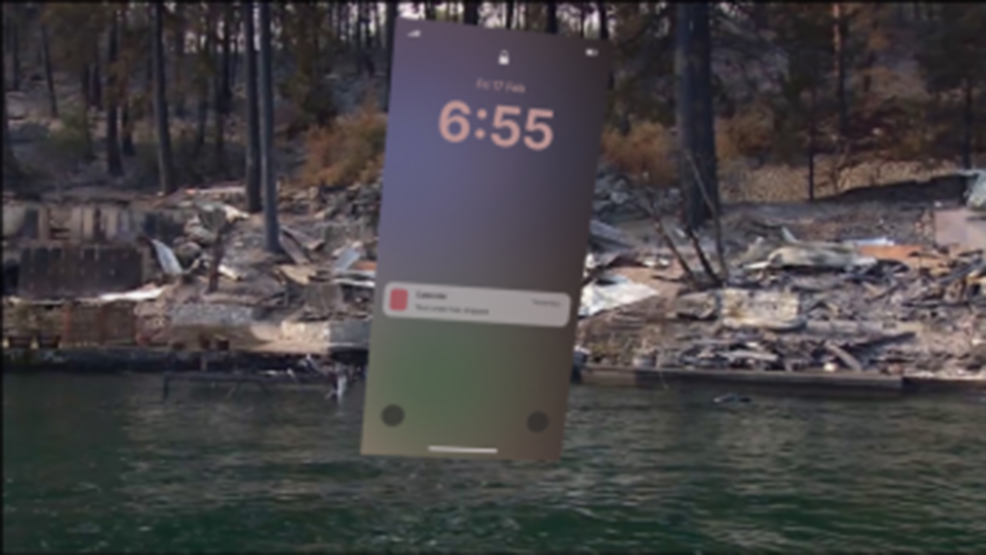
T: 6:55
